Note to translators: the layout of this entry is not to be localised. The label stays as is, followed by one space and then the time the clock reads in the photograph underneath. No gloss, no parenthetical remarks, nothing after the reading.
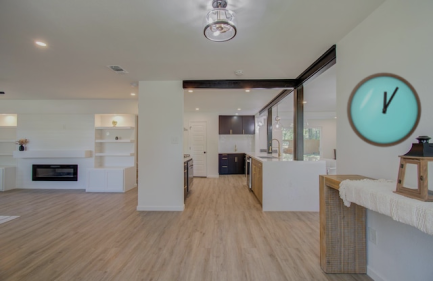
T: 12:05
